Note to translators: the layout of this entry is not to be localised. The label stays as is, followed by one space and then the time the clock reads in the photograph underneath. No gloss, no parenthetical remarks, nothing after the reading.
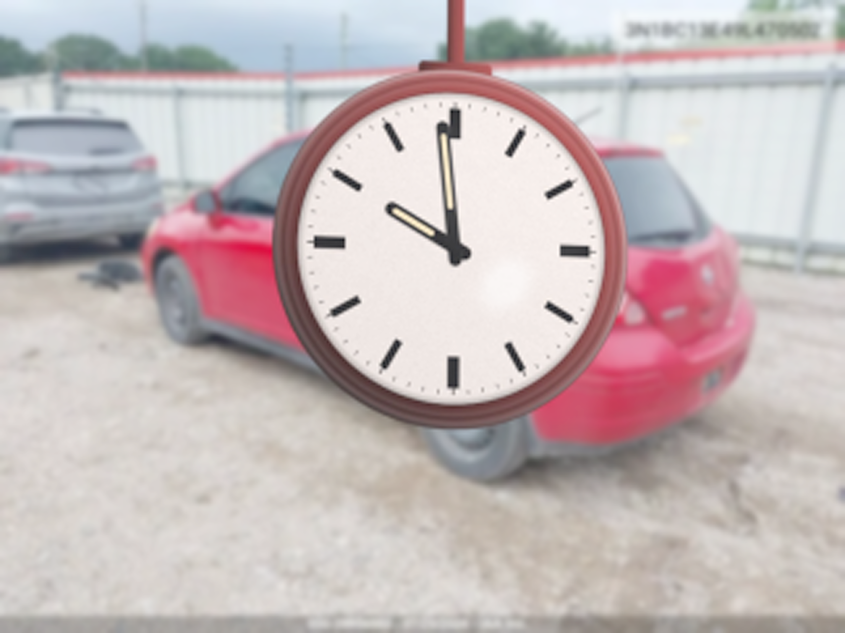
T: 9:59
